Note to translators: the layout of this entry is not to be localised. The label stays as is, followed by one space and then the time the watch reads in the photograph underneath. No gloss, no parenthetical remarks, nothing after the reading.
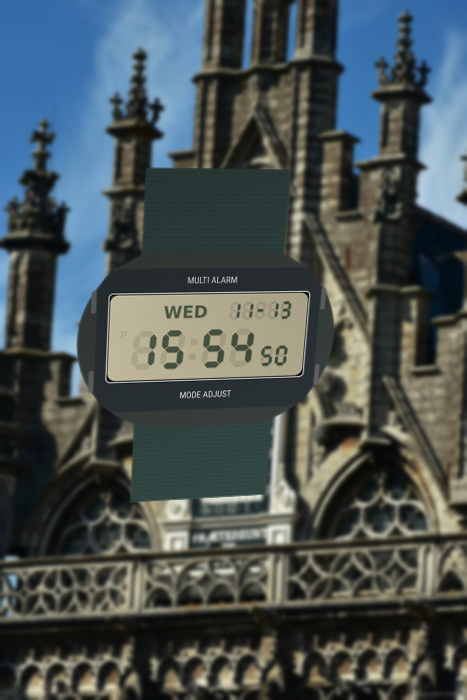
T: 15:54:50
